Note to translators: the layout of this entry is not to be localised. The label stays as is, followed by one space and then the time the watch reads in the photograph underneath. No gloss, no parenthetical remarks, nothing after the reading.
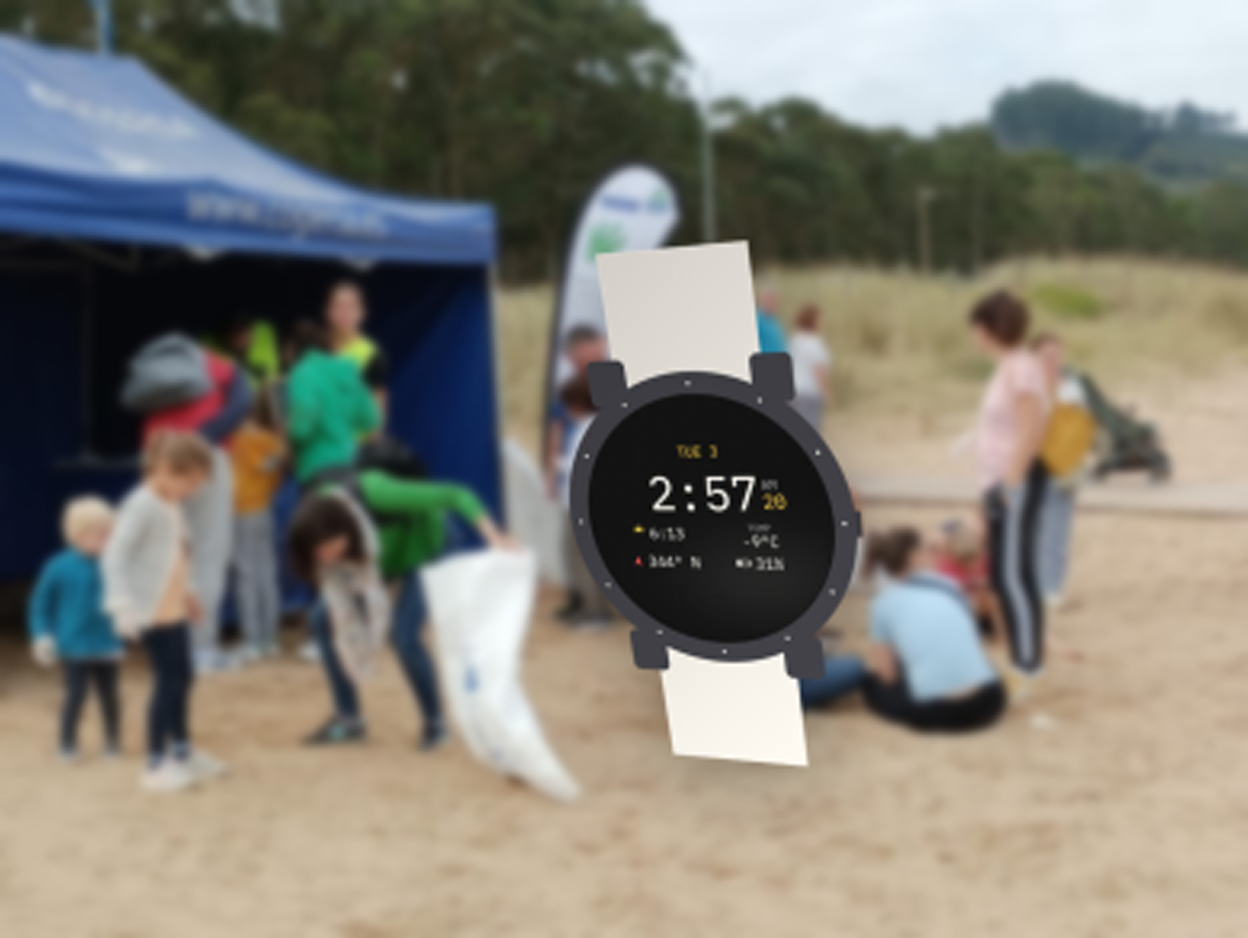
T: 2:57
